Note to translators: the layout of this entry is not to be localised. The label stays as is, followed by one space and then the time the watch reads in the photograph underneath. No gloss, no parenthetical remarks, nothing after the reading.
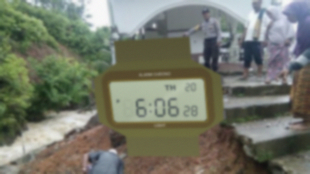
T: 6:06
